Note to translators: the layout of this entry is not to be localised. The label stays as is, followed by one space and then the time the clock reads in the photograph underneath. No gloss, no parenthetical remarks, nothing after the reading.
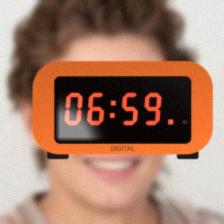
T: 6:59
